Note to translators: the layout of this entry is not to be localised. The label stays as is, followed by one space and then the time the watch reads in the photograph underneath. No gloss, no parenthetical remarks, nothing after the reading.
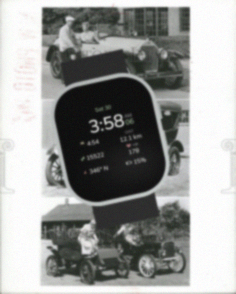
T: 3:58
